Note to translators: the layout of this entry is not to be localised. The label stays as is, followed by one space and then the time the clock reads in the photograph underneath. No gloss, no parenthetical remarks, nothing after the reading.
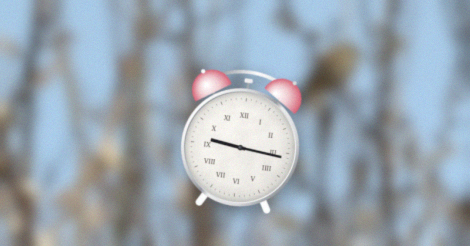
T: 9:16
